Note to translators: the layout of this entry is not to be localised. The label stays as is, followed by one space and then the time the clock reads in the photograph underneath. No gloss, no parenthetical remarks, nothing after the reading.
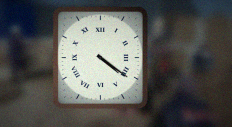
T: 4:21
